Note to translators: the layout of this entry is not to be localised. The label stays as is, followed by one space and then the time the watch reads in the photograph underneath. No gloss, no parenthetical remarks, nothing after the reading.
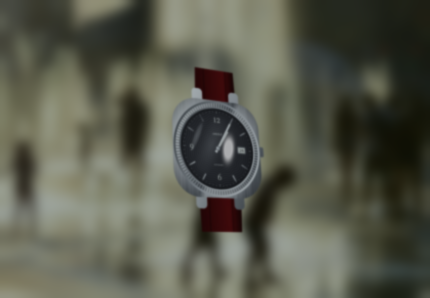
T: 1:05
